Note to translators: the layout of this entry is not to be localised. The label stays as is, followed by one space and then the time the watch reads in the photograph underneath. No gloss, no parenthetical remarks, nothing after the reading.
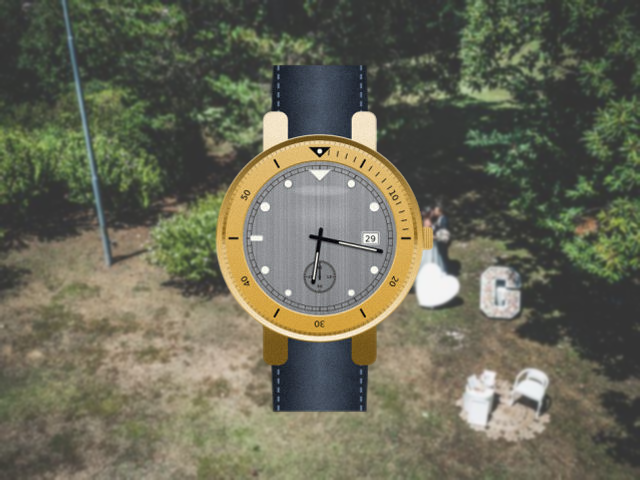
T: 6:17
